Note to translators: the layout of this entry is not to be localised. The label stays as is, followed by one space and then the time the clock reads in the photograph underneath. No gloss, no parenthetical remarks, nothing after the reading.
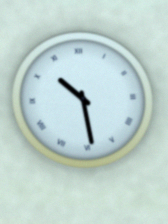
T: 10:29
